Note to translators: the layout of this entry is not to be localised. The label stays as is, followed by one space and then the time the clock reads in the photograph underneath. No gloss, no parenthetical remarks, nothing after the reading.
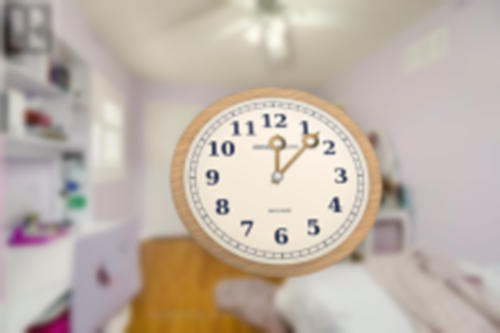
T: 12:07
